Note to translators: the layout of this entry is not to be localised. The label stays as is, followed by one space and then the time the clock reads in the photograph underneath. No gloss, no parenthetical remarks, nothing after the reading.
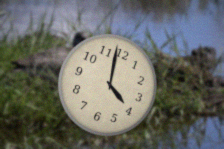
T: 3:58
